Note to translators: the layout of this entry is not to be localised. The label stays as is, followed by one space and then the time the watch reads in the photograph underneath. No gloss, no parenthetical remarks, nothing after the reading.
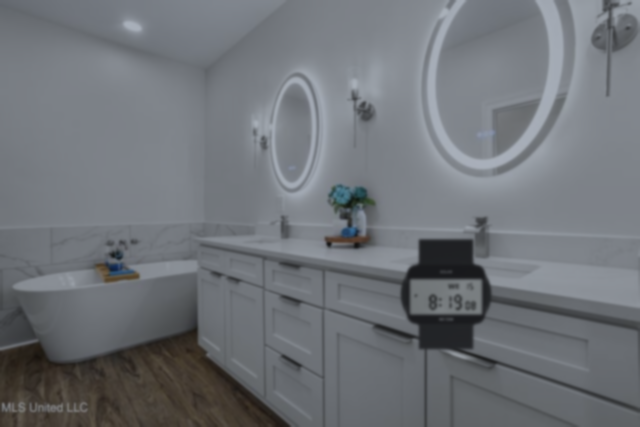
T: 8:19
